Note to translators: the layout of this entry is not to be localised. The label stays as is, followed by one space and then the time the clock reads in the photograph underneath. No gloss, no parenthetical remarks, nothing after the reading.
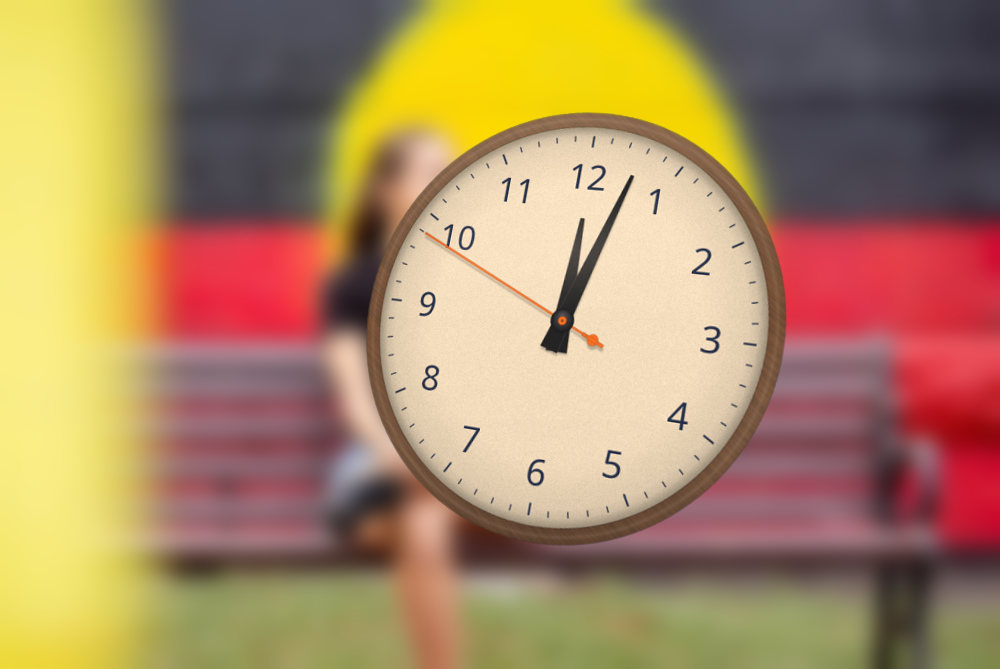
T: 12:02:49
